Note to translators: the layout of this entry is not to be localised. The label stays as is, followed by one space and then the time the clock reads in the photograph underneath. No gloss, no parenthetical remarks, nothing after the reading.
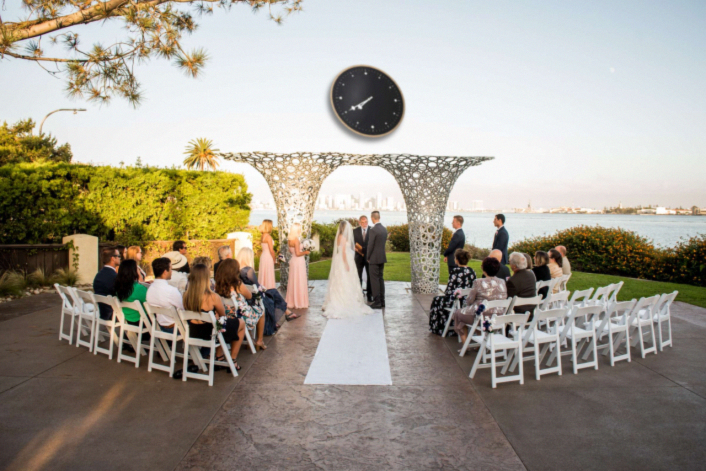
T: 7:40
